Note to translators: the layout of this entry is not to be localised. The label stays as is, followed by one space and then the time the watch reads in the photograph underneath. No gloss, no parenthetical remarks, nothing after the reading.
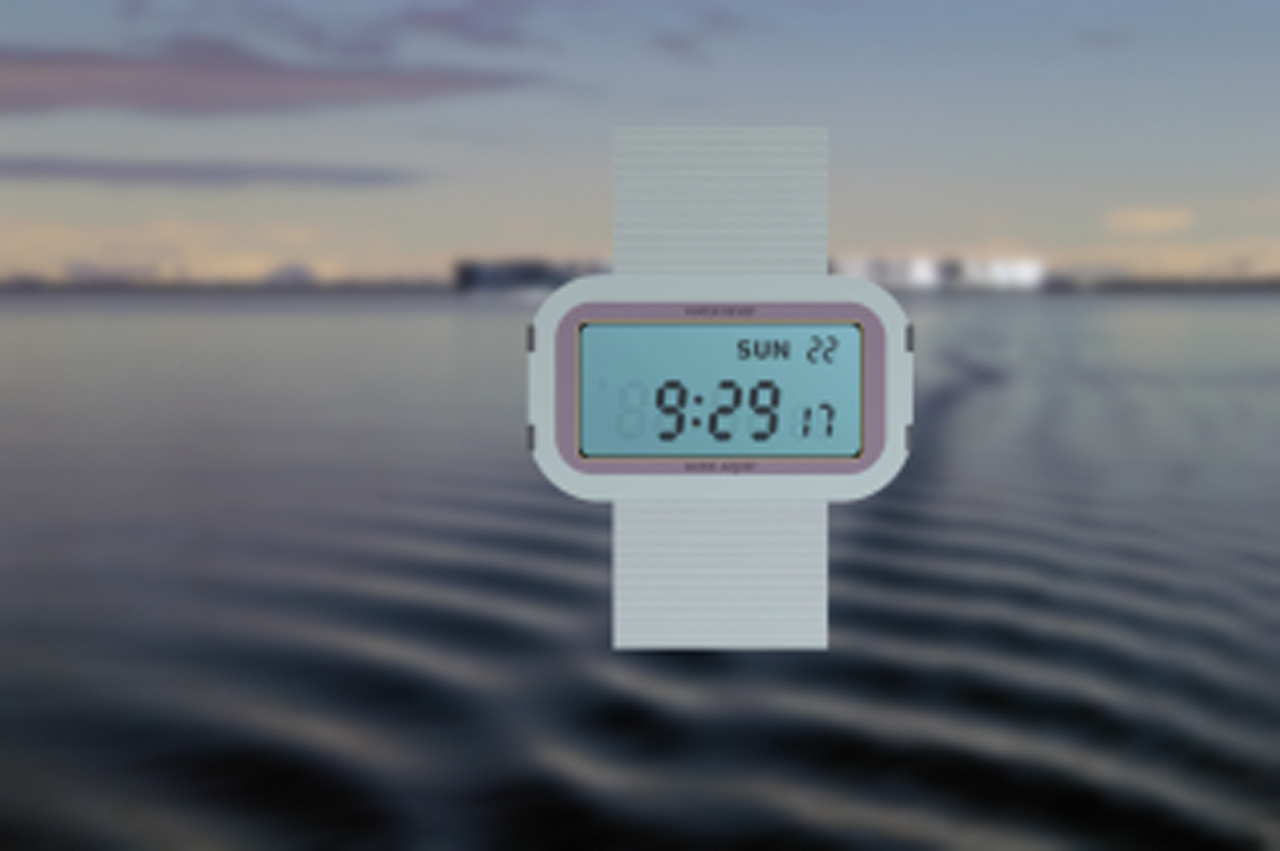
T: 9:29:17
